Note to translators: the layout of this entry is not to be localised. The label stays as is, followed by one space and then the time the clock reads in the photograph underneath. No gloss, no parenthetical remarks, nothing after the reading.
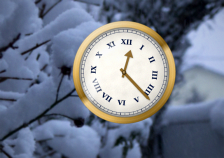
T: 12:22
